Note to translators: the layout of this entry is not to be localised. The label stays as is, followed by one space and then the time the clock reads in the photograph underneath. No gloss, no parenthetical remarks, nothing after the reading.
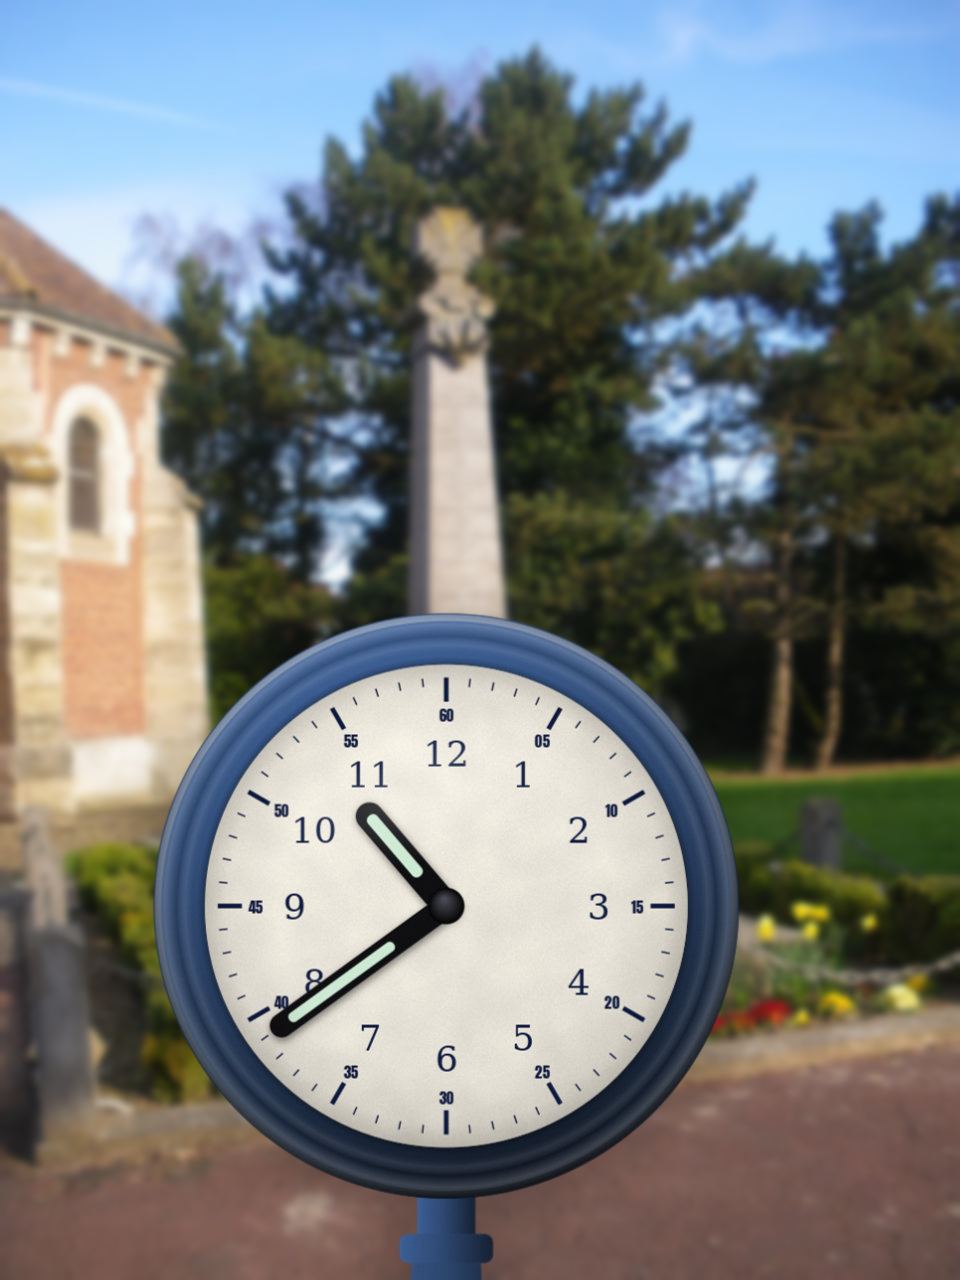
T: 10:39
